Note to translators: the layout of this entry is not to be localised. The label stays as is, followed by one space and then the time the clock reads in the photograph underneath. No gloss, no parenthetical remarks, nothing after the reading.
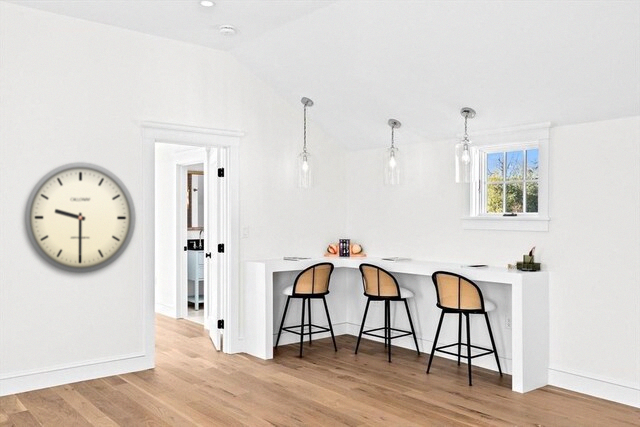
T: 9:30
